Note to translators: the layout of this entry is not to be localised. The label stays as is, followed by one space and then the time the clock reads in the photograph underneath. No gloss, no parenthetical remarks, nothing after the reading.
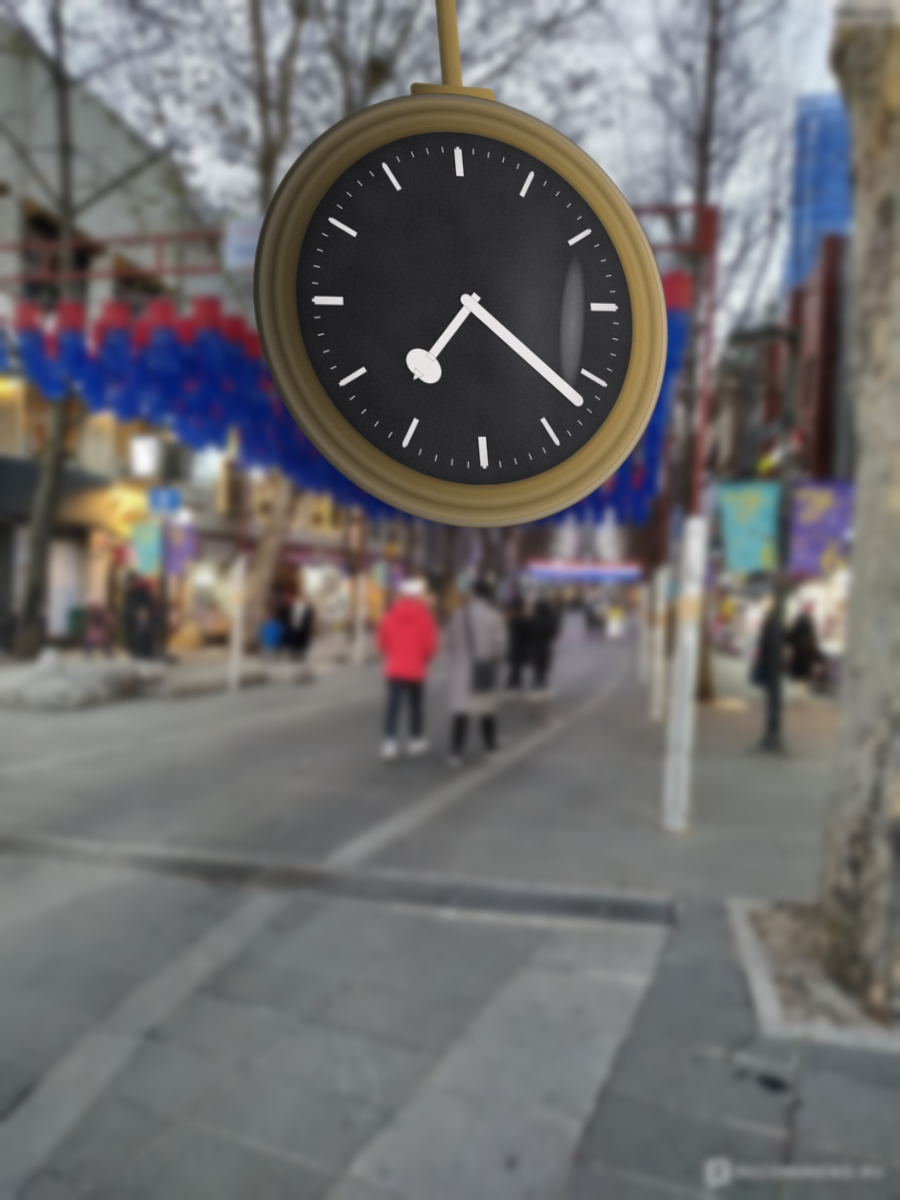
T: 7:22
